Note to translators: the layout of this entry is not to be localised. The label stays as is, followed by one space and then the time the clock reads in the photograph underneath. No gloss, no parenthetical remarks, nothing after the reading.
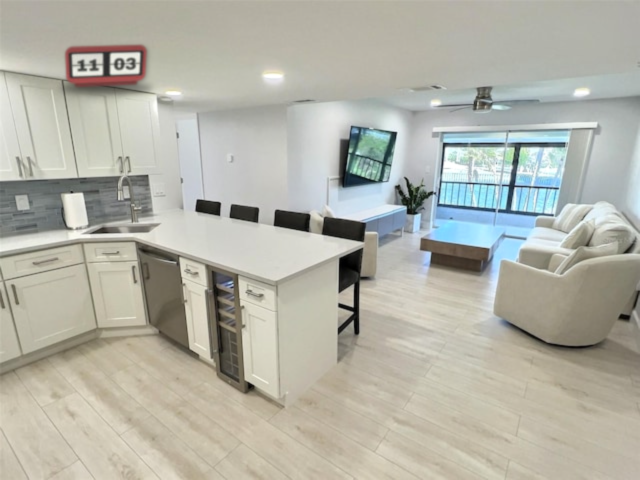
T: 11:03
